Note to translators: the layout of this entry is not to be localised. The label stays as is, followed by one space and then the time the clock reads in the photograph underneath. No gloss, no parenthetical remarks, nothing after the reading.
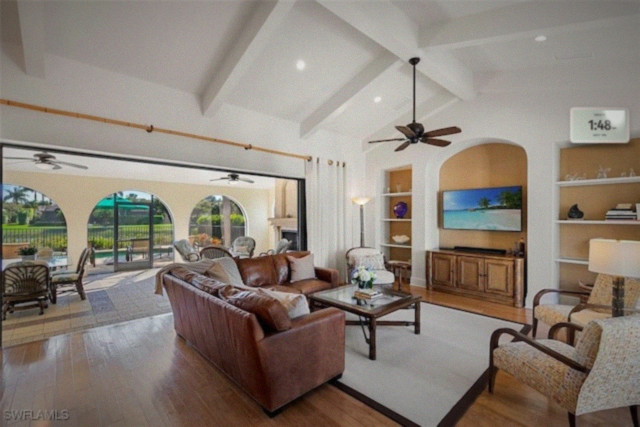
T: 1:48
